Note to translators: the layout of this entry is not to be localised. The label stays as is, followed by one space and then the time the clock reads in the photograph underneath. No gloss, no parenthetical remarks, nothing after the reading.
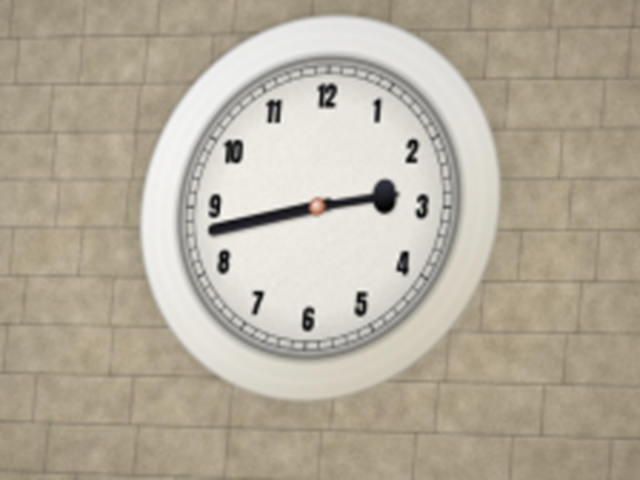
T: 2:43
